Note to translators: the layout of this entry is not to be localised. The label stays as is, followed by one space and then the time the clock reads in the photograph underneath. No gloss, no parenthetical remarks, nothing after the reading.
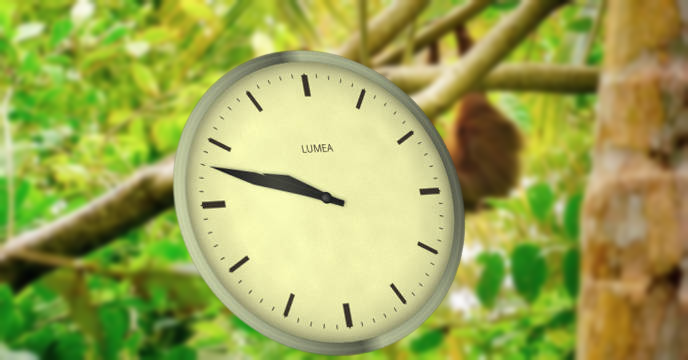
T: 9:48
